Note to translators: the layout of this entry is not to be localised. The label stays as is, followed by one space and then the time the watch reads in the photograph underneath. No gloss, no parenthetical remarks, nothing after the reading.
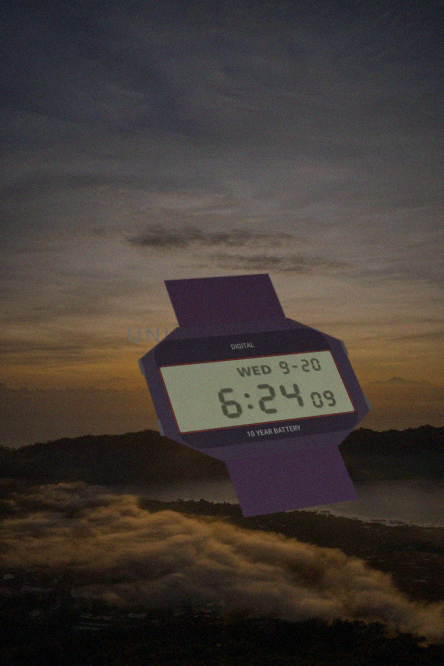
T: 6:24:09
